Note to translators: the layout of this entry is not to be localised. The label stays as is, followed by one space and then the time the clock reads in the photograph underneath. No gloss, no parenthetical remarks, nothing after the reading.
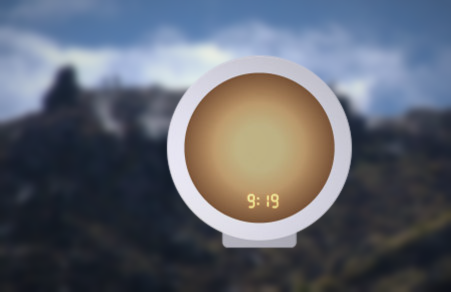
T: 9:19
